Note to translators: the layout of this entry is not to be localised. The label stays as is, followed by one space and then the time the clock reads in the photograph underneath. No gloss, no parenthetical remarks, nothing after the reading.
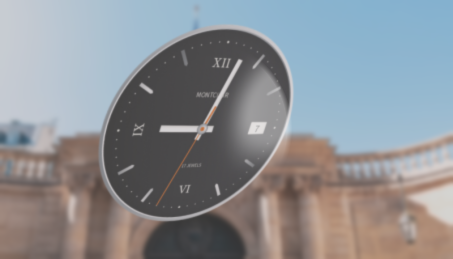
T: 9:02:33
